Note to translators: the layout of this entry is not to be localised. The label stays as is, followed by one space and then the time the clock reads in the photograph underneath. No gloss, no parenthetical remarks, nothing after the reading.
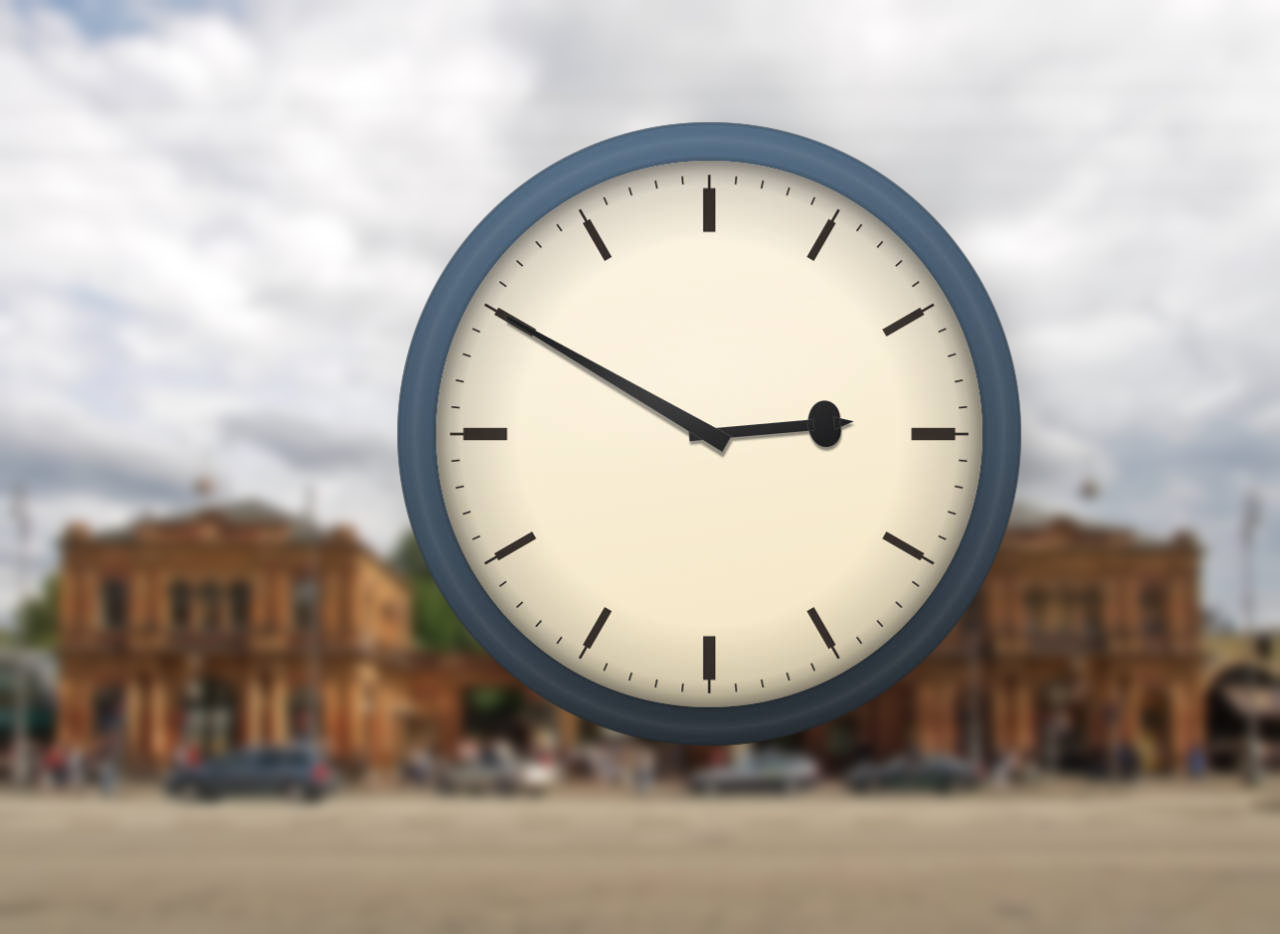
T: 2:50
